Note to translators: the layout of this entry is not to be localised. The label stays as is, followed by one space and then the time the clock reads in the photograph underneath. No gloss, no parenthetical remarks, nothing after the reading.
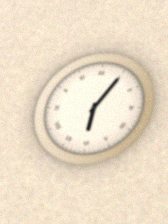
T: 6:05
